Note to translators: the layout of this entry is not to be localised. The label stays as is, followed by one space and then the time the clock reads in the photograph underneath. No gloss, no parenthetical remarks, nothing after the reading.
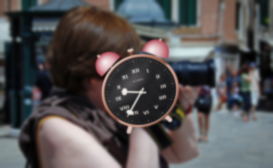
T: 9:37
